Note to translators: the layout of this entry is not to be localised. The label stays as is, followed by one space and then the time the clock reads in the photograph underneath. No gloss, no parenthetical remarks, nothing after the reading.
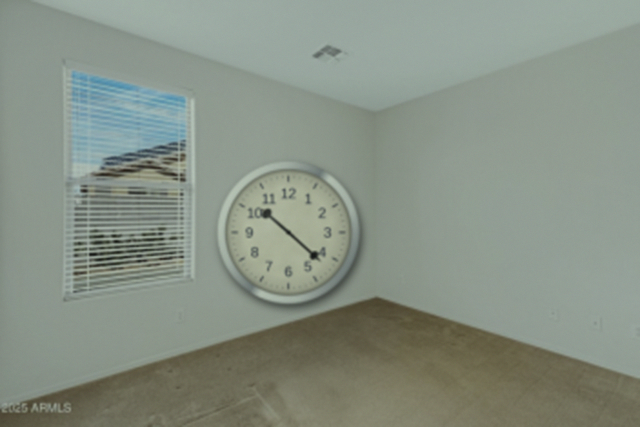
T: 10:22
